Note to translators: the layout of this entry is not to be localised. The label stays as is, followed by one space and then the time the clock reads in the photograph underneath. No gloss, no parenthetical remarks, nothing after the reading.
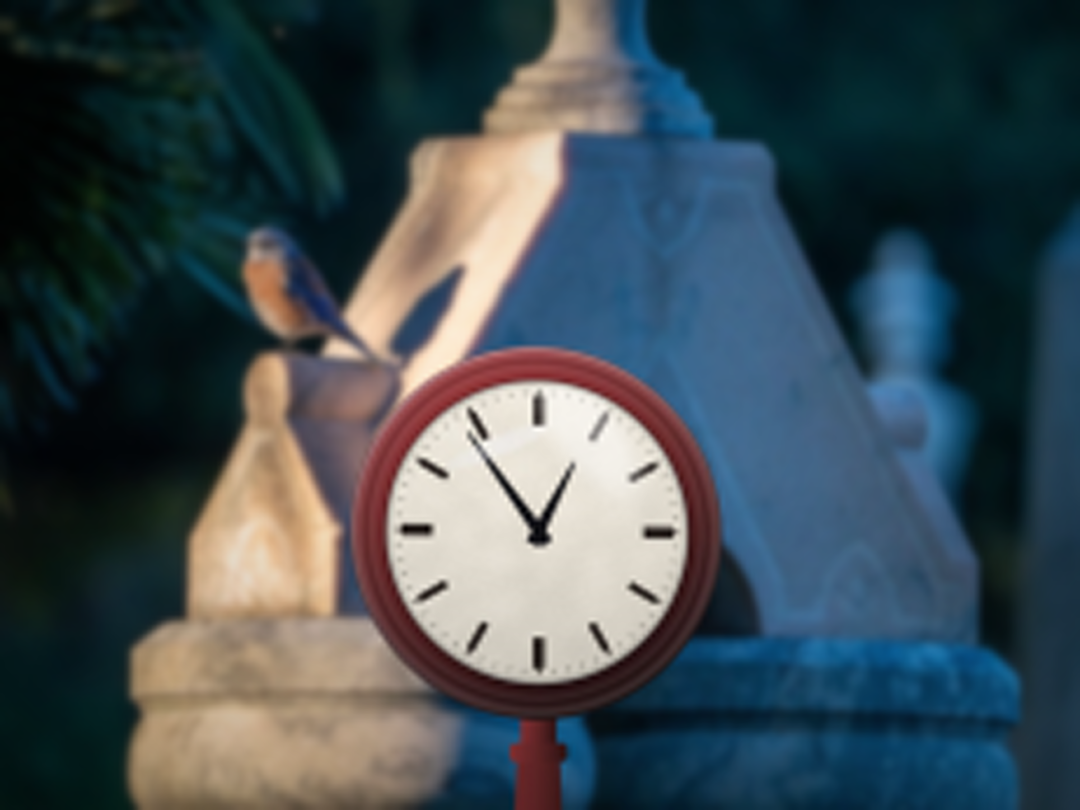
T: 12:54
